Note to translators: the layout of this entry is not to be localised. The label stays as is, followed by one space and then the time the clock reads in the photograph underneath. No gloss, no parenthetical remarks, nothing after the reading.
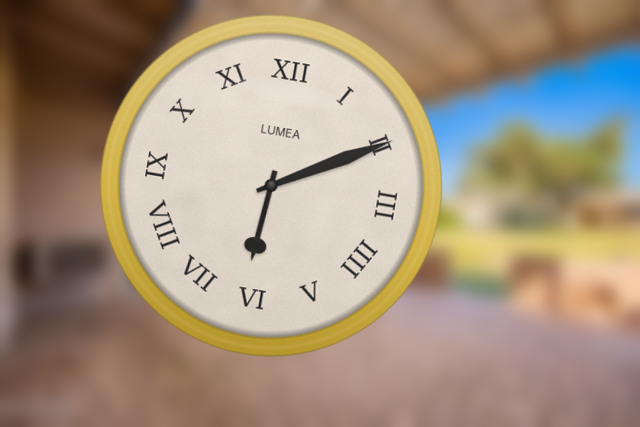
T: 6:10
